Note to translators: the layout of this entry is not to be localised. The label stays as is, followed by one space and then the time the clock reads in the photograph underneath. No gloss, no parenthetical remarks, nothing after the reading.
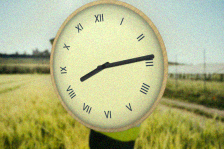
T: 8:14
